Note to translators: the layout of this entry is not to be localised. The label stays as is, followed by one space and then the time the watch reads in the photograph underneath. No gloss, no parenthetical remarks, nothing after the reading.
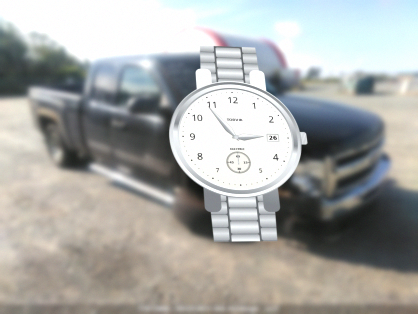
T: 2:54
